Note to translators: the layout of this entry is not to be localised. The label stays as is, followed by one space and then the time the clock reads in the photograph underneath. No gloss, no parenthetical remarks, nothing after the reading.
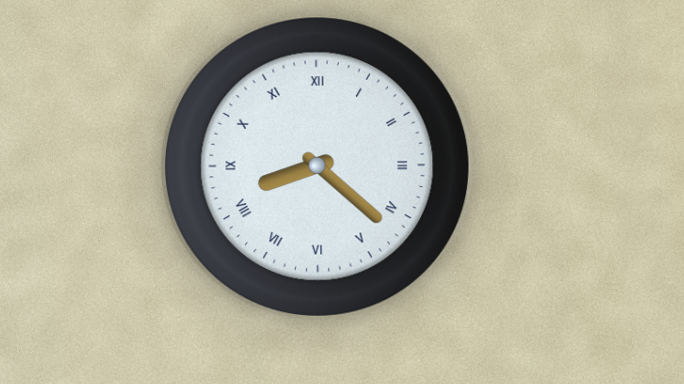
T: 8:22
